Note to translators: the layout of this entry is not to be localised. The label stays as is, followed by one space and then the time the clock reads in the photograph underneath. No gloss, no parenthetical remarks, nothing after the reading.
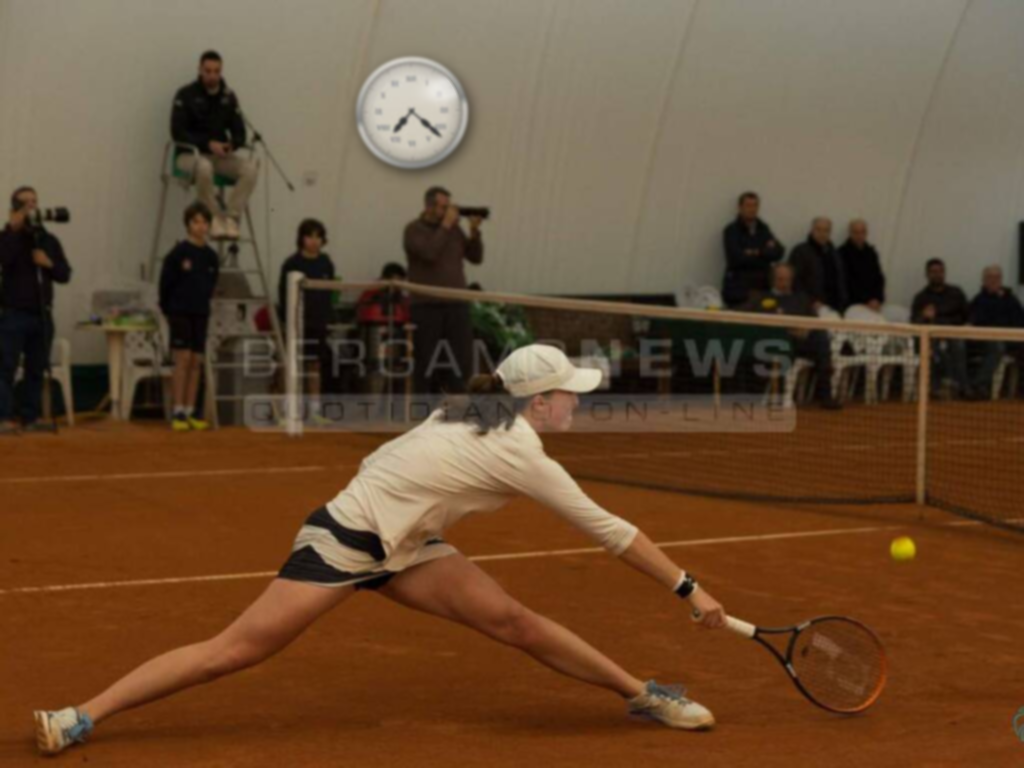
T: 7:22
